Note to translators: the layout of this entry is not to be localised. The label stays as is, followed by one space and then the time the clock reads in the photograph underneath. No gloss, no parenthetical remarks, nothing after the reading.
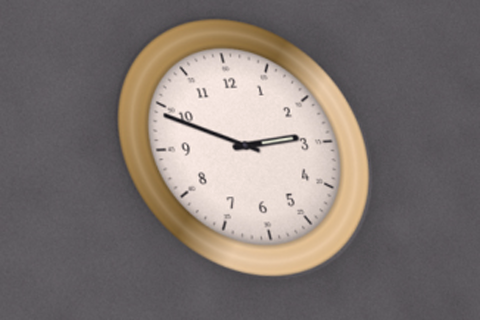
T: 2:49
